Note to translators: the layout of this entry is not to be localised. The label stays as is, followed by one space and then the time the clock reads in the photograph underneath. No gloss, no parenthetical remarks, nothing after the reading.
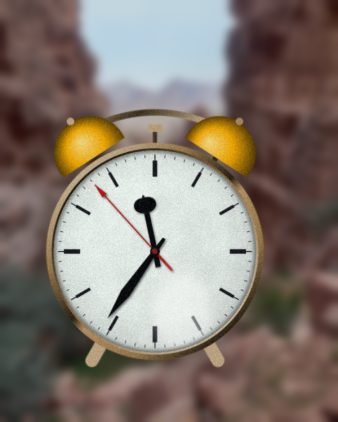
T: 11:35:53
